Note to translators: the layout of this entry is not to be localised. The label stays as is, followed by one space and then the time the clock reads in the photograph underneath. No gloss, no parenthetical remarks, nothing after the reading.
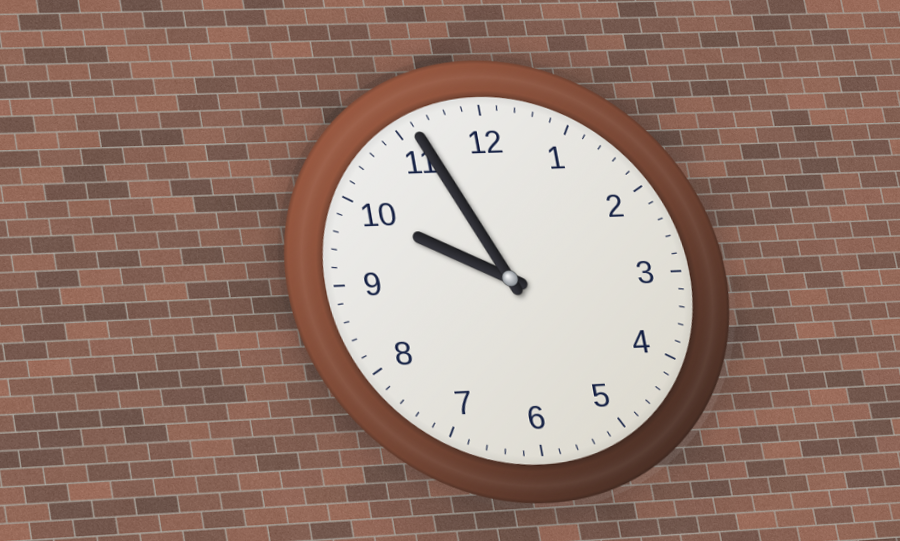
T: 9:56
